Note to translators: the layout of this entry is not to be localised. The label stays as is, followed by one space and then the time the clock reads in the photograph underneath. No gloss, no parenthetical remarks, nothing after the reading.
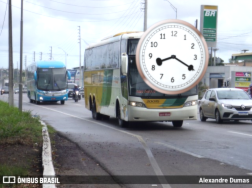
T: 8:20
